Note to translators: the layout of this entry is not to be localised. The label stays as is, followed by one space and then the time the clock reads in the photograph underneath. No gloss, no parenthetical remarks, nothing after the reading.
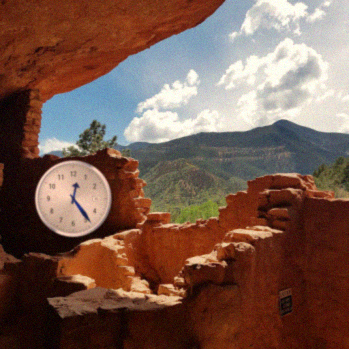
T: 12:24
